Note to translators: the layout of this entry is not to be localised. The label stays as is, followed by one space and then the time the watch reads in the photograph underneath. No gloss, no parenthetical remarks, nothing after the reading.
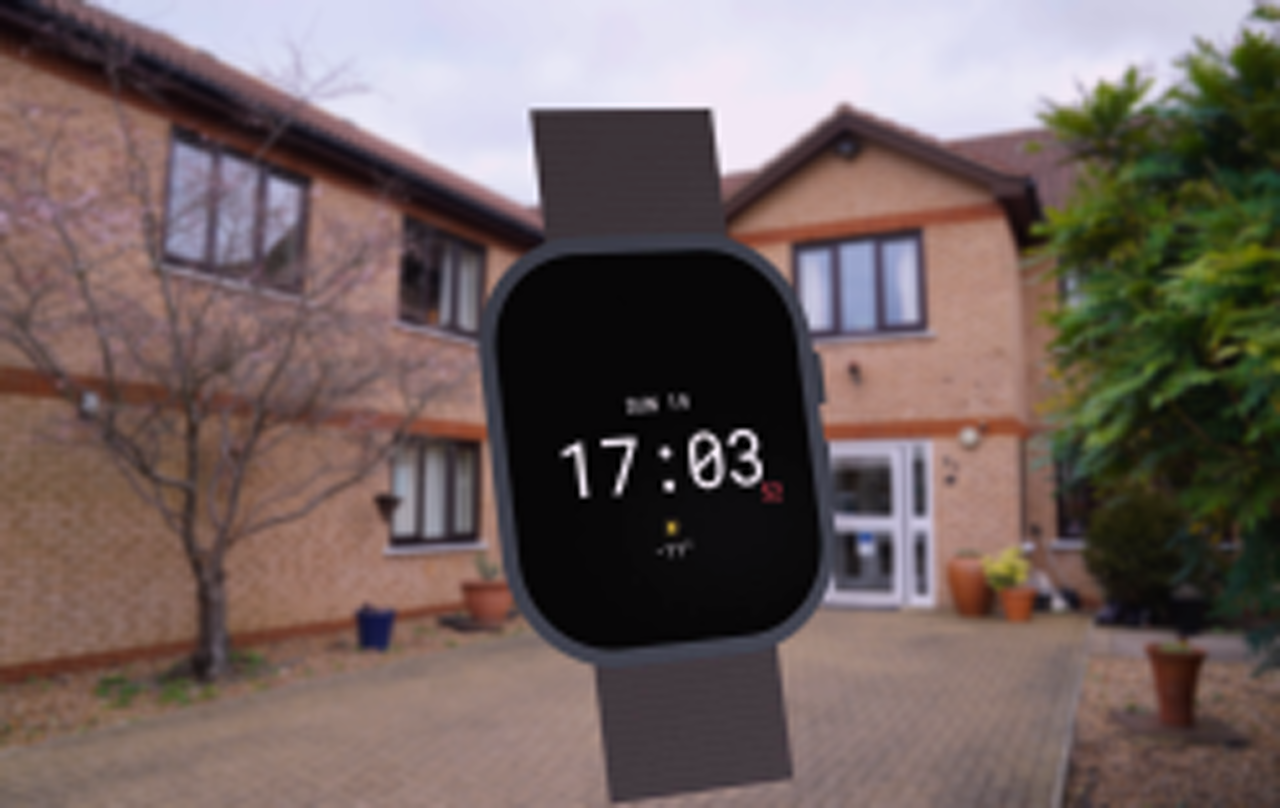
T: 17:03
